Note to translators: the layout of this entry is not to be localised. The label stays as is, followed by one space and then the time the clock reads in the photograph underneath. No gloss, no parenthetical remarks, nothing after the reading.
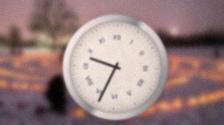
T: 9:34
